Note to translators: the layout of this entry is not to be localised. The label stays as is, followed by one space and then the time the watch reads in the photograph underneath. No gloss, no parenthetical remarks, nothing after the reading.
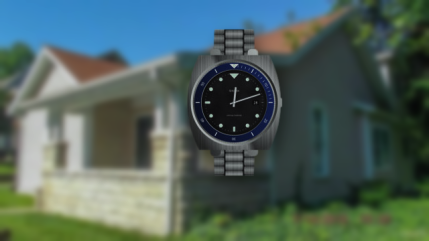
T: 12:12
